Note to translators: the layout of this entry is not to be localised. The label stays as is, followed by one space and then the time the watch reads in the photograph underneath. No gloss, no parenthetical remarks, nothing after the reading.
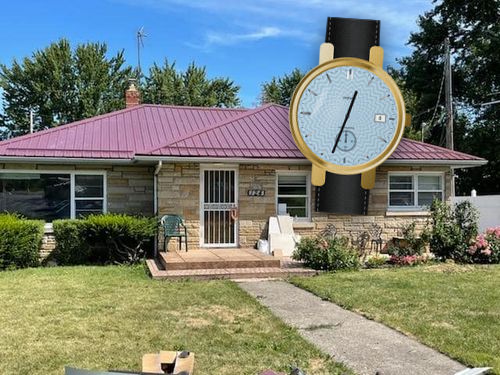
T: 12:33
